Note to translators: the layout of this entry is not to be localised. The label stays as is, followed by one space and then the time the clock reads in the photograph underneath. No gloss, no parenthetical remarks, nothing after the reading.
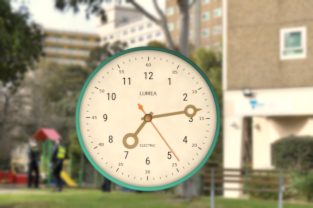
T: 7:13:24
